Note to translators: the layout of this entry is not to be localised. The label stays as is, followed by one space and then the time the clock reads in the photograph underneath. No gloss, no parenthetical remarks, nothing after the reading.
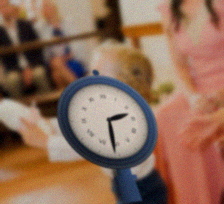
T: 2:31
